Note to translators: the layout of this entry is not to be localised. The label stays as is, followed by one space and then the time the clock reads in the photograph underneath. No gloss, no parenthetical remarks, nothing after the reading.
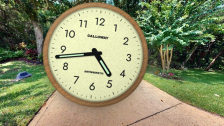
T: 4:43
